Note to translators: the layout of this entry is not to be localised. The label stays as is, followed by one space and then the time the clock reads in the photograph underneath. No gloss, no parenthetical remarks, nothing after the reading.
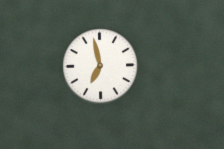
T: 6:58
